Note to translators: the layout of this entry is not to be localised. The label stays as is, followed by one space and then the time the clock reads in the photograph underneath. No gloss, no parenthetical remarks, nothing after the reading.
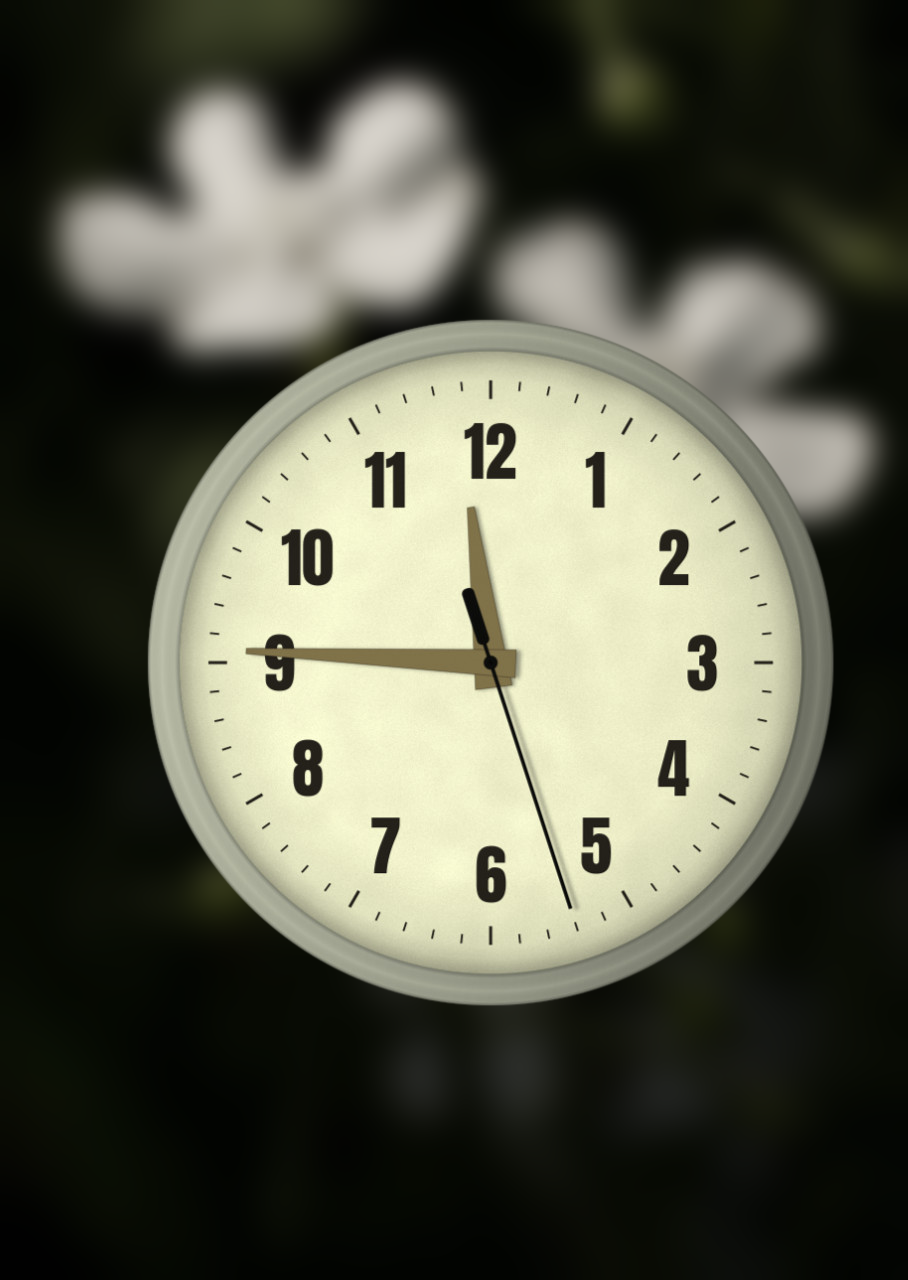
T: 11:45:27
